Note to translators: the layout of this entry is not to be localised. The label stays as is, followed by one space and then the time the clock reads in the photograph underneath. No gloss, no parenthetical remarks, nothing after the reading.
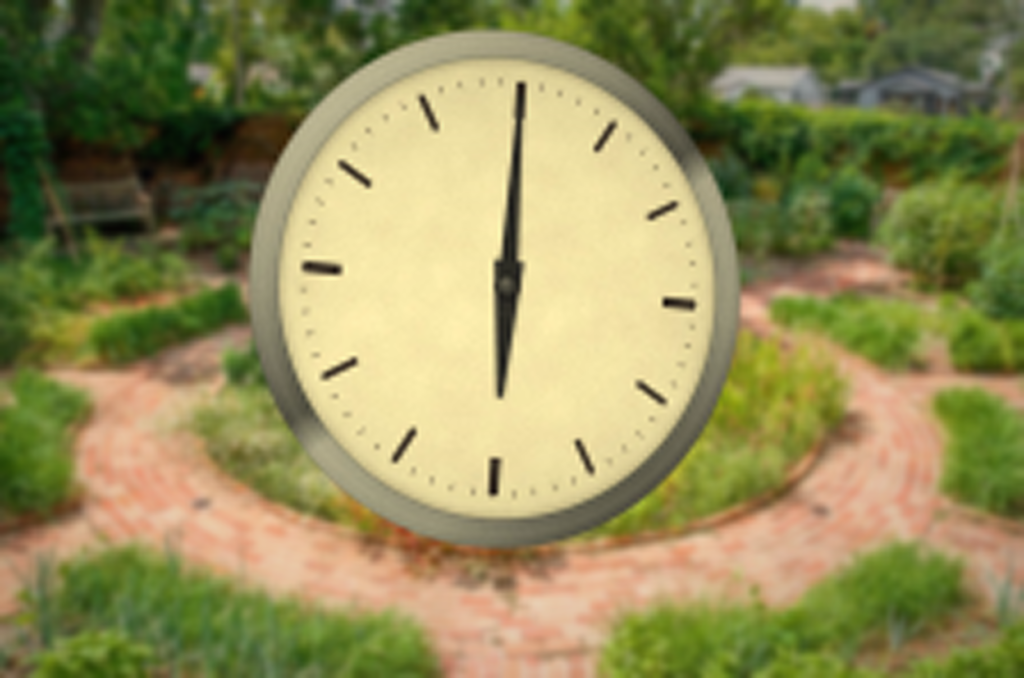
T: 6:00
